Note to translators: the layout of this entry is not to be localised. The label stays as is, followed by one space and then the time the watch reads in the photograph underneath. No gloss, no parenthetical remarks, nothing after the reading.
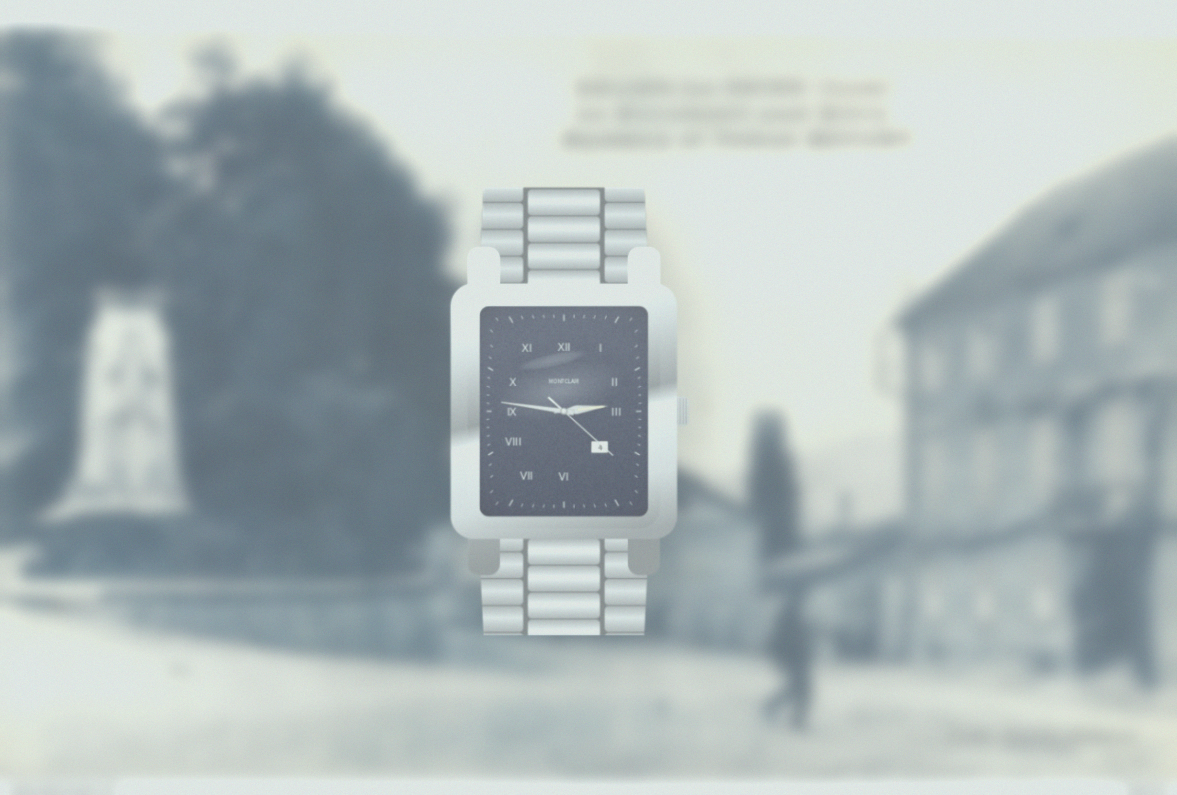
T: 2:46:22
